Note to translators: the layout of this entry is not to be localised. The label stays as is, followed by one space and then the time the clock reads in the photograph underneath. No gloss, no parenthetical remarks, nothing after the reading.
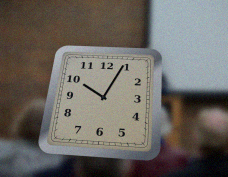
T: 10:04
